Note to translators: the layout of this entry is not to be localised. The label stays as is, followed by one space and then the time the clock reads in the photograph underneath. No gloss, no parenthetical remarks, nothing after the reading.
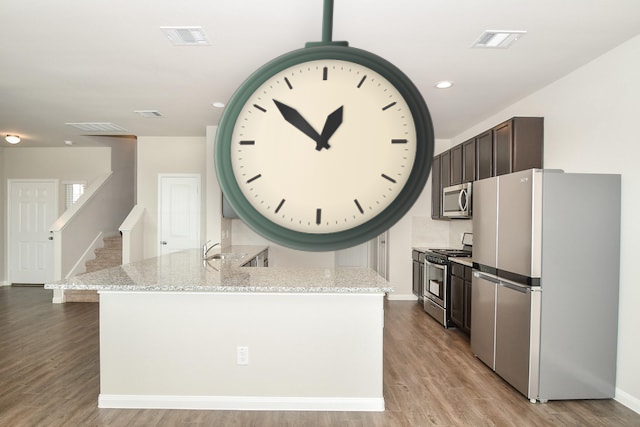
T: 12:52
